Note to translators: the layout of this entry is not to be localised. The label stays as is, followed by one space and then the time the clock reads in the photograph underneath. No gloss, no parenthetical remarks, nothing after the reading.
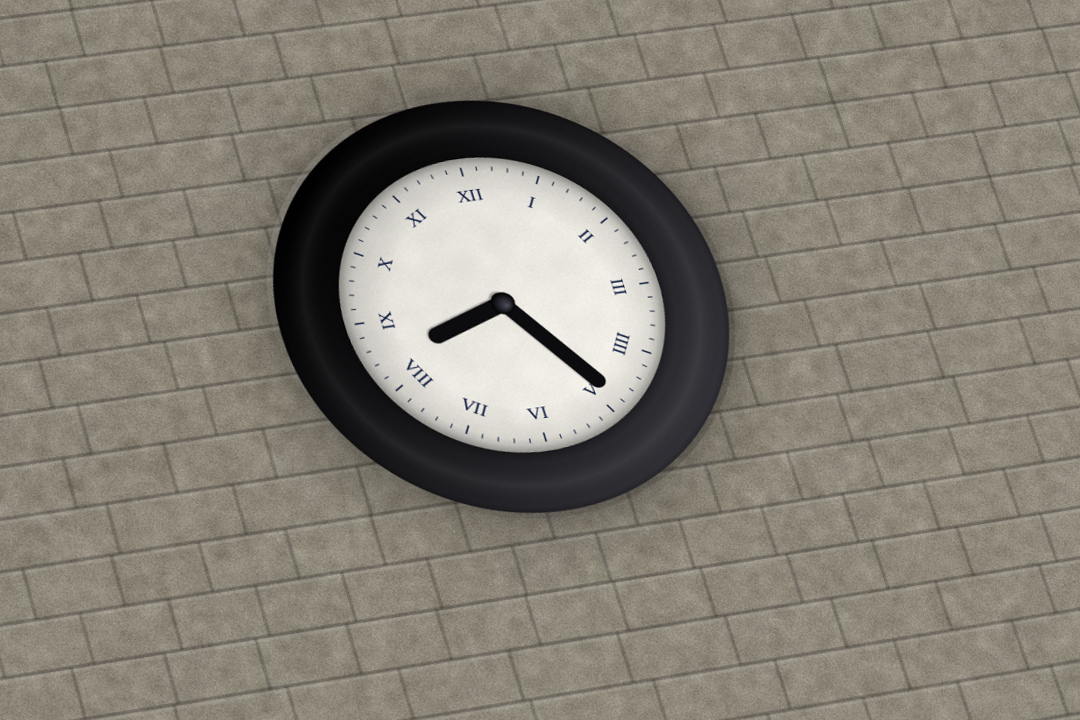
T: 8:24
